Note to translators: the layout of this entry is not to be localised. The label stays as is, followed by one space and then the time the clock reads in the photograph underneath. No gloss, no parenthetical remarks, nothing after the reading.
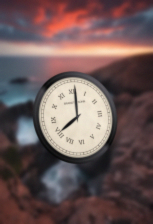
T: 8:01
